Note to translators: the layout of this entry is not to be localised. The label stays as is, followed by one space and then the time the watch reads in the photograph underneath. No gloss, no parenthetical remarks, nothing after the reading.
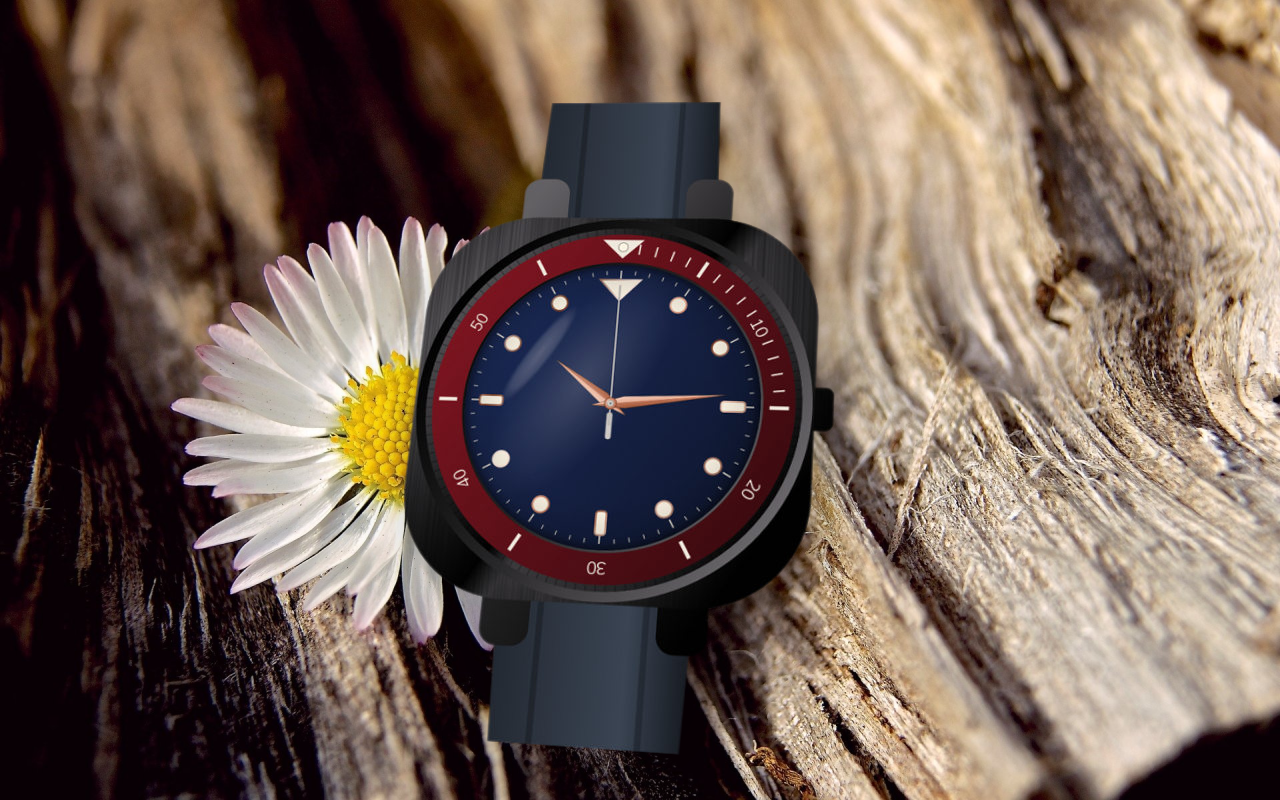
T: 10:14:00
